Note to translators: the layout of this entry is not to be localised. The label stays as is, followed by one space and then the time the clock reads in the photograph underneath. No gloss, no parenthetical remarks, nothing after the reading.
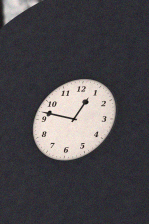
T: 12:47
